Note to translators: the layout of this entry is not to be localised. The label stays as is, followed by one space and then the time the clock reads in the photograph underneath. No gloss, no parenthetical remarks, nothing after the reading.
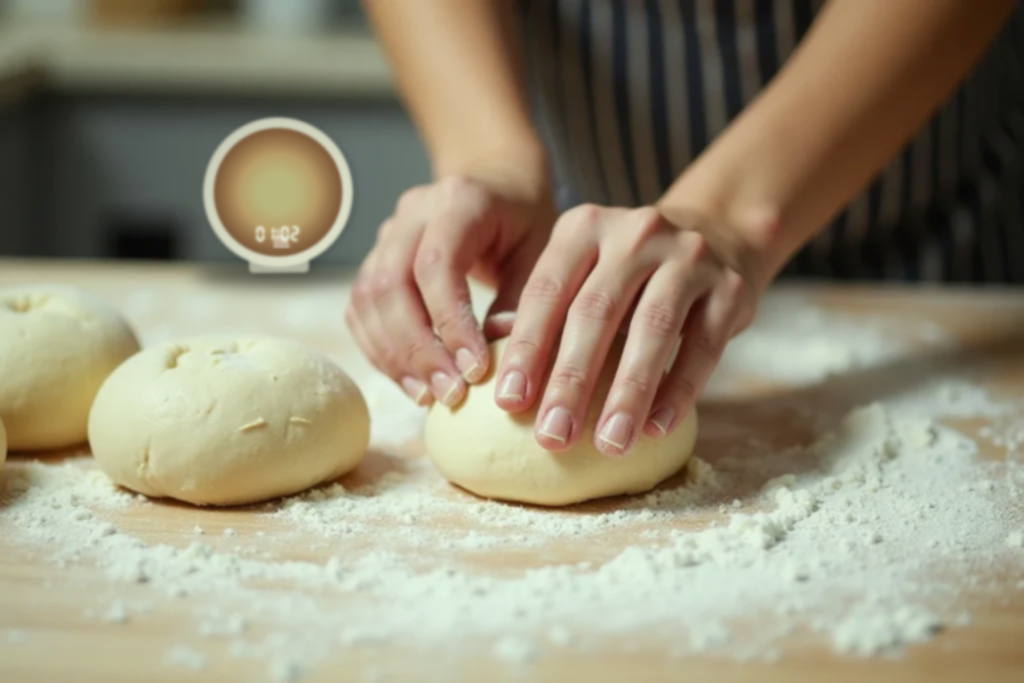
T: 1:02
